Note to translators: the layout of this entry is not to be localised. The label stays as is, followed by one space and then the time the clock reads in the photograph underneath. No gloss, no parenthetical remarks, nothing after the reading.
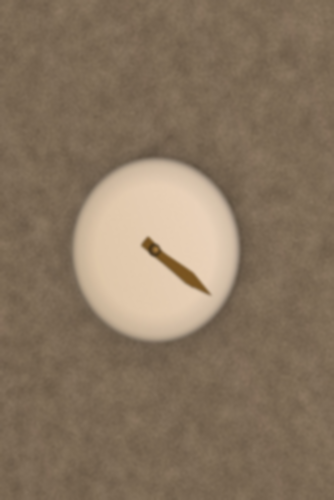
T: 4:21
